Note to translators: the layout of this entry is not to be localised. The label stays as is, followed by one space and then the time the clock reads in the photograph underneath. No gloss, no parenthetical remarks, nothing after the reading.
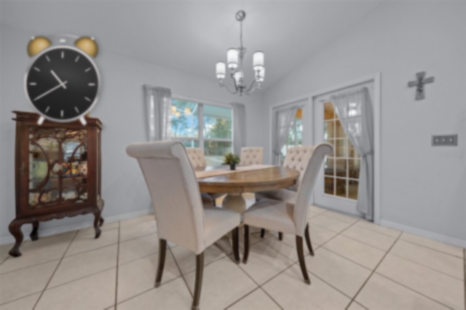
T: 10:40
